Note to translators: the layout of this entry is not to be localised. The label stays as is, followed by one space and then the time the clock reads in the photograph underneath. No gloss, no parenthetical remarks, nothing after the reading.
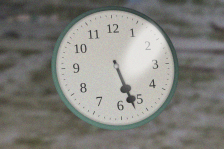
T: 5:27
